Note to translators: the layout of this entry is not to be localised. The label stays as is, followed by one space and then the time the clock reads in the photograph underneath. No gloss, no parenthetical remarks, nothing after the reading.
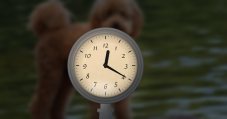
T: 12:20
